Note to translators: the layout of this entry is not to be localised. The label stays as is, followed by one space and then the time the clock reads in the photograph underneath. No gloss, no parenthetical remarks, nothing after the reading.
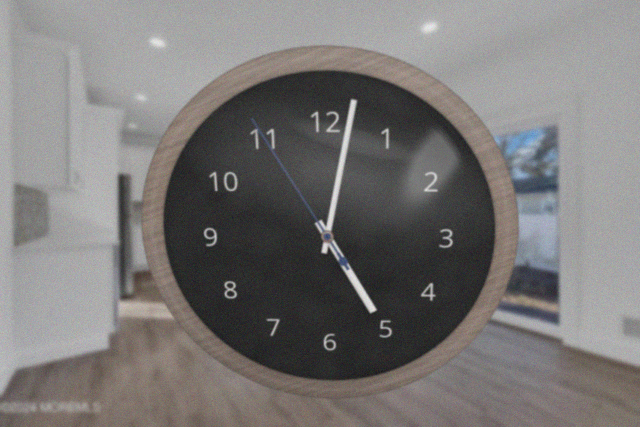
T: 5:01:55
